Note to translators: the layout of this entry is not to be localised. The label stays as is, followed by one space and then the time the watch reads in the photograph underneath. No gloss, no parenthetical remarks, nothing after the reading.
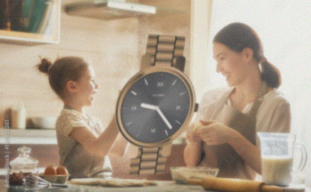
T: 9:23
